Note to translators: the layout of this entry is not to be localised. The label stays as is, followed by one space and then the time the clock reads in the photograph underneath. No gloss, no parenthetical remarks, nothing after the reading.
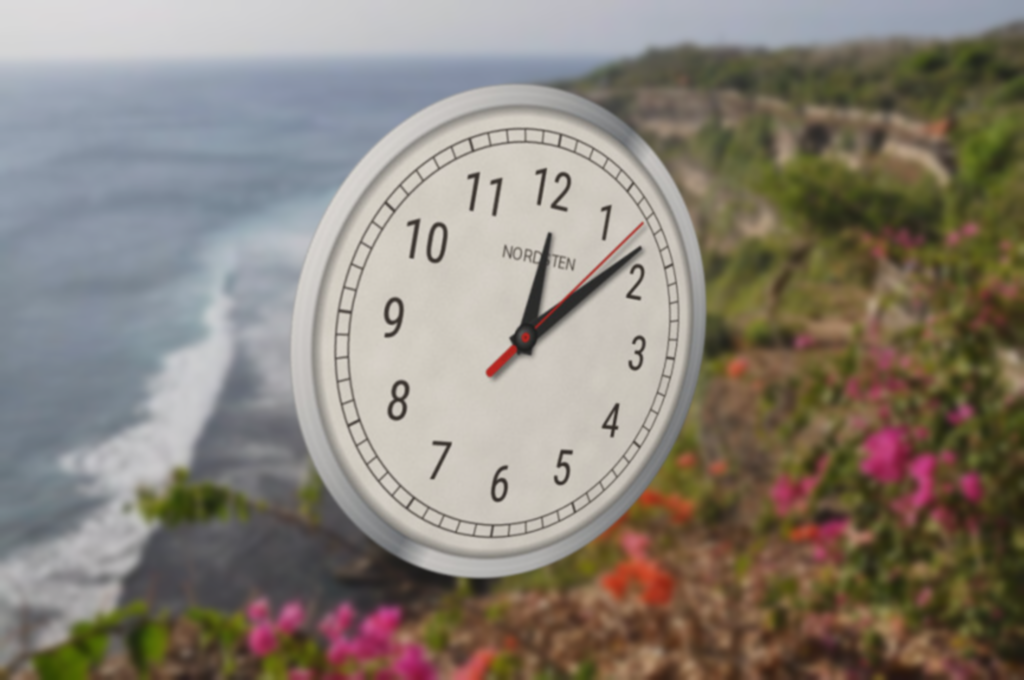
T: 12:08:07
